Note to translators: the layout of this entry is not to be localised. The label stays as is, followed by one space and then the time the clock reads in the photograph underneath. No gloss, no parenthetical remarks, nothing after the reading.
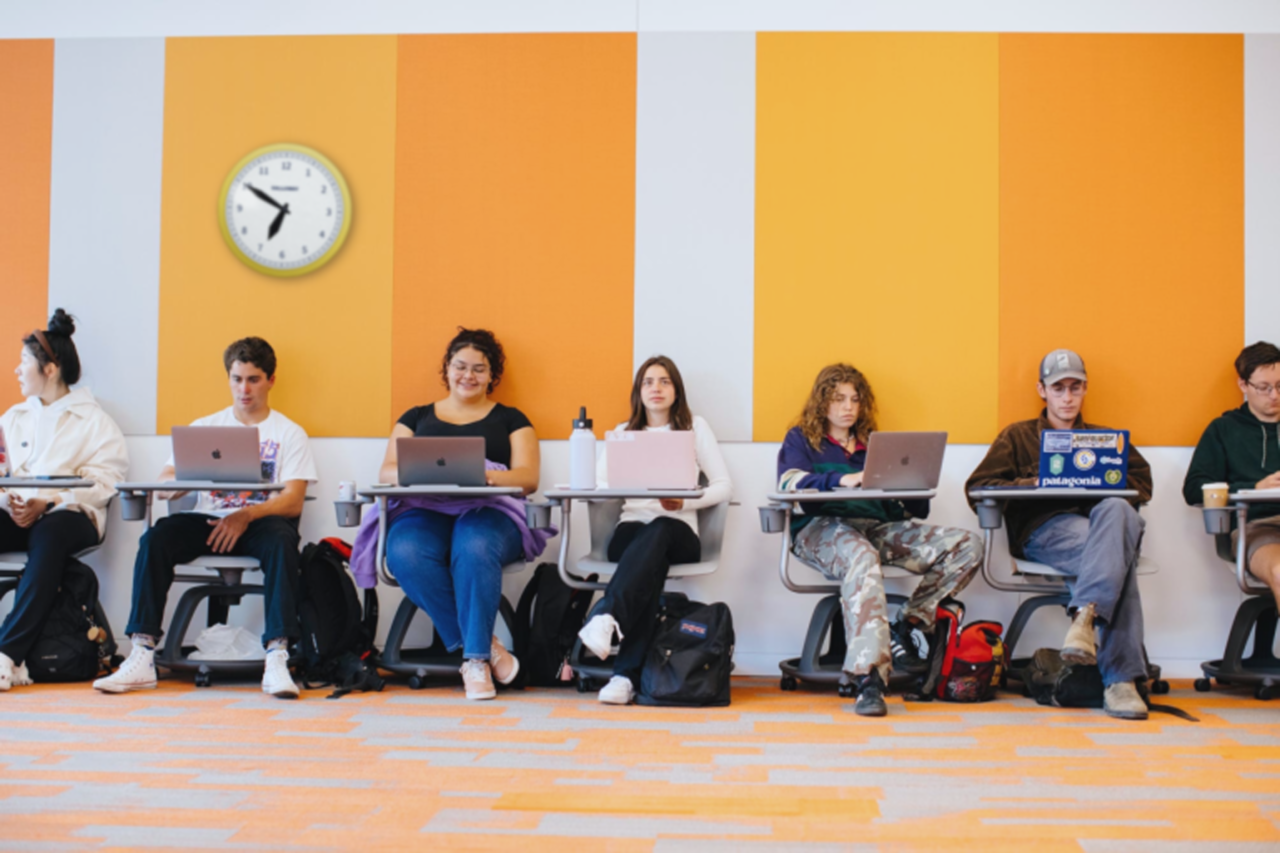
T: 6:50
